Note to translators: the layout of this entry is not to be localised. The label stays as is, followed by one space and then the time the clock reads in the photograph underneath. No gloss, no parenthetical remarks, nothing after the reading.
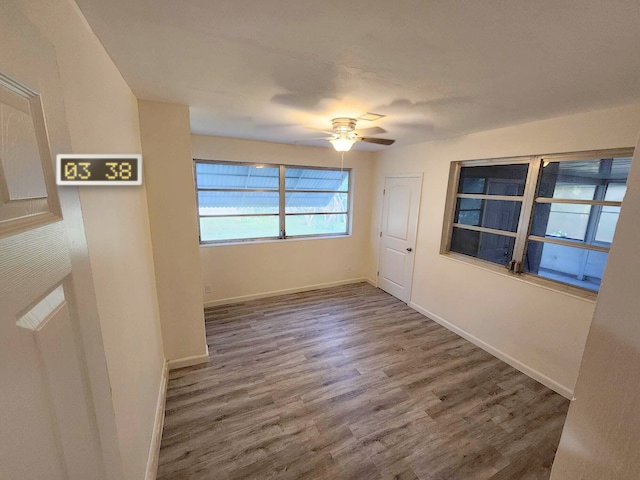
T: 3:38
